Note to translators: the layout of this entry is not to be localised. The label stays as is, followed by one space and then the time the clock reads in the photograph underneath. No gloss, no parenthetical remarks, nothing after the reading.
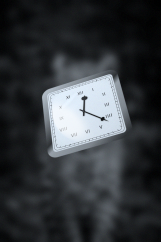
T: 12:22
